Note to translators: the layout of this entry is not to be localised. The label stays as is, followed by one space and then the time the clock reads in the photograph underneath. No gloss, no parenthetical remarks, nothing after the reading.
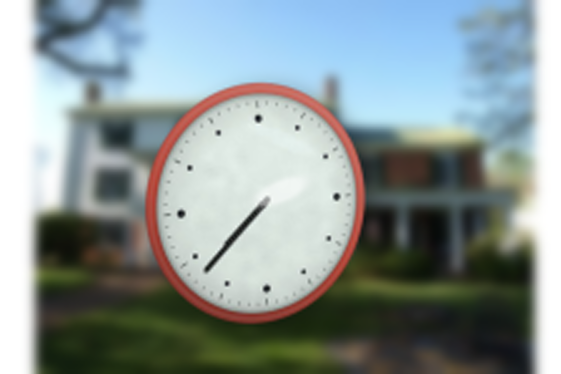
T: 7:38
